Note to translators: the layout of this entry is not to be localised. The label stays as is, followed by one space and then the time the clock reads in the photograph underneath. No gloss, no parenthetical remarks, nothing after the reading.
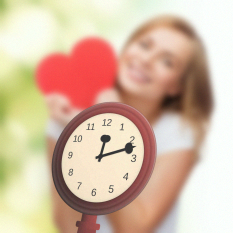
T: 12:12
